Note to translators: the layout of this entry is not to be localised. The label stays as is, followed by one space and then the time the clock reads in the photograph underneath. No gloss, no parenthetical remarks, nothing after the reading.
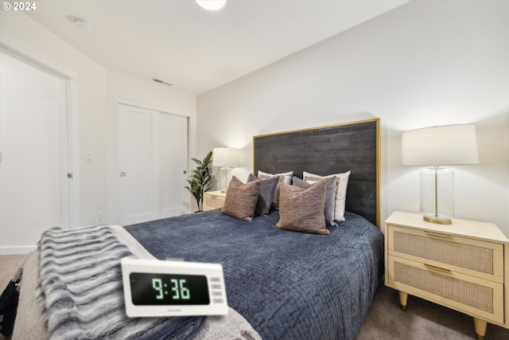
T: 9:36
